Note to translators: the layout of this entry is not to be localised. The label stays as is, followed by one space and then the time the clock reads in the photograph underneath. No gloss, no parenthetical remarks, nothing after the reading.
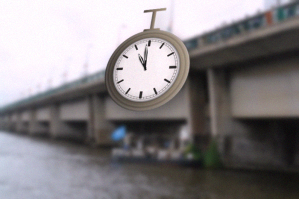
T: 10:59
